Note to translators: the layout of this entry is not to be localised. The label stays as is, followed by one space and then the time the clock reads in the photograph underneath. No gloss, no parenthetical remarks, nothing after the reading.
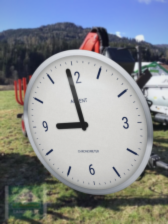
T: 8:59
